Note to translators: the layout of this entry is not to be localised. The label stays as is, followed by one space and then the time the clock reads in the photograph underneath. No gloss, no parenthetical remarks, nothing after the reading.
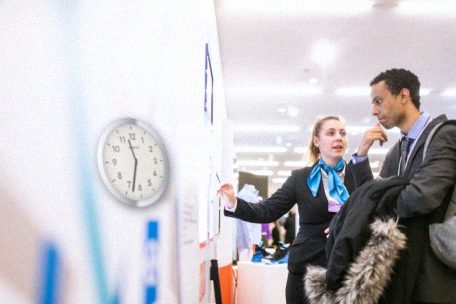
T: 11:33
